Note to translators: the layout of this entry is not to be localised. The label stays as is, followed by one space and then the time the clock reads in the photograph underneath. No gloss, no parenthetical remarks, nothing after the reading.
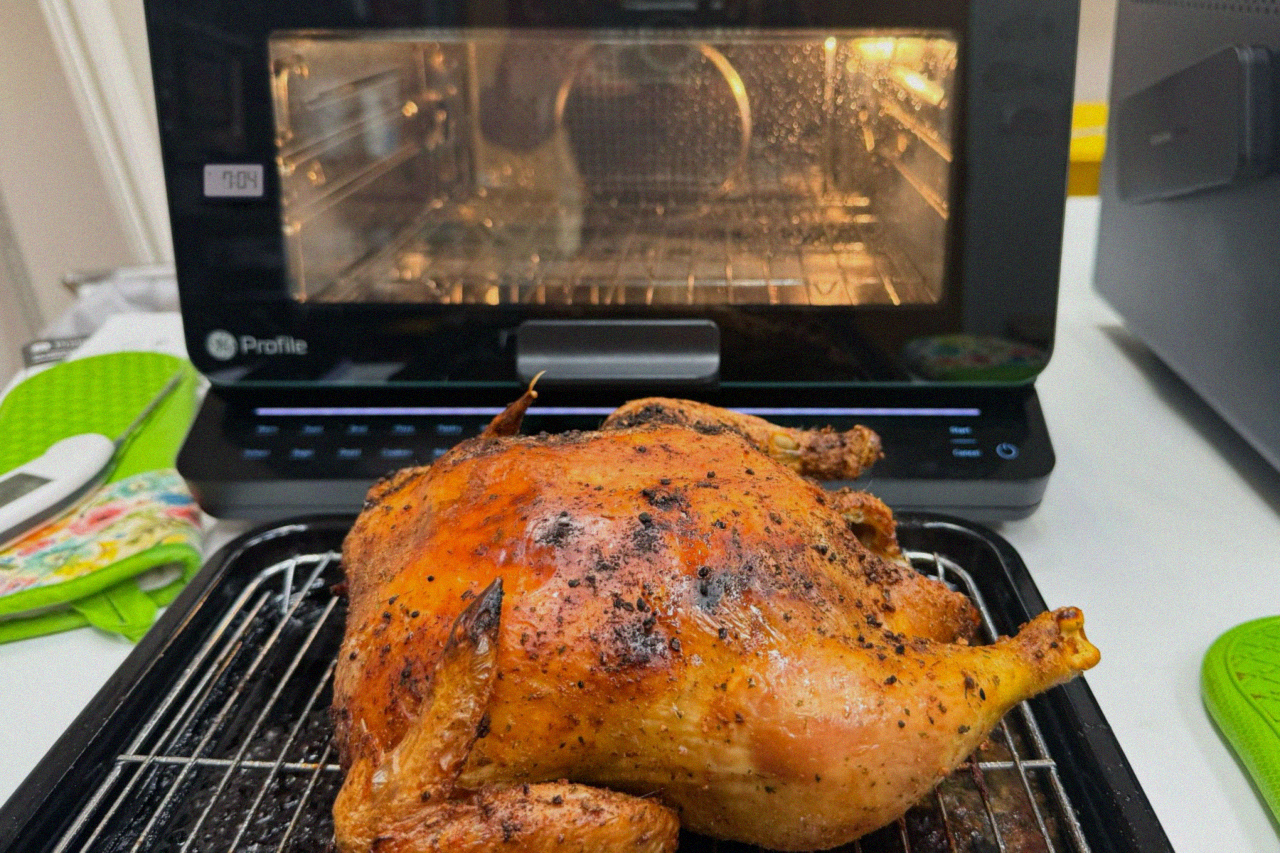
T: 7:04
